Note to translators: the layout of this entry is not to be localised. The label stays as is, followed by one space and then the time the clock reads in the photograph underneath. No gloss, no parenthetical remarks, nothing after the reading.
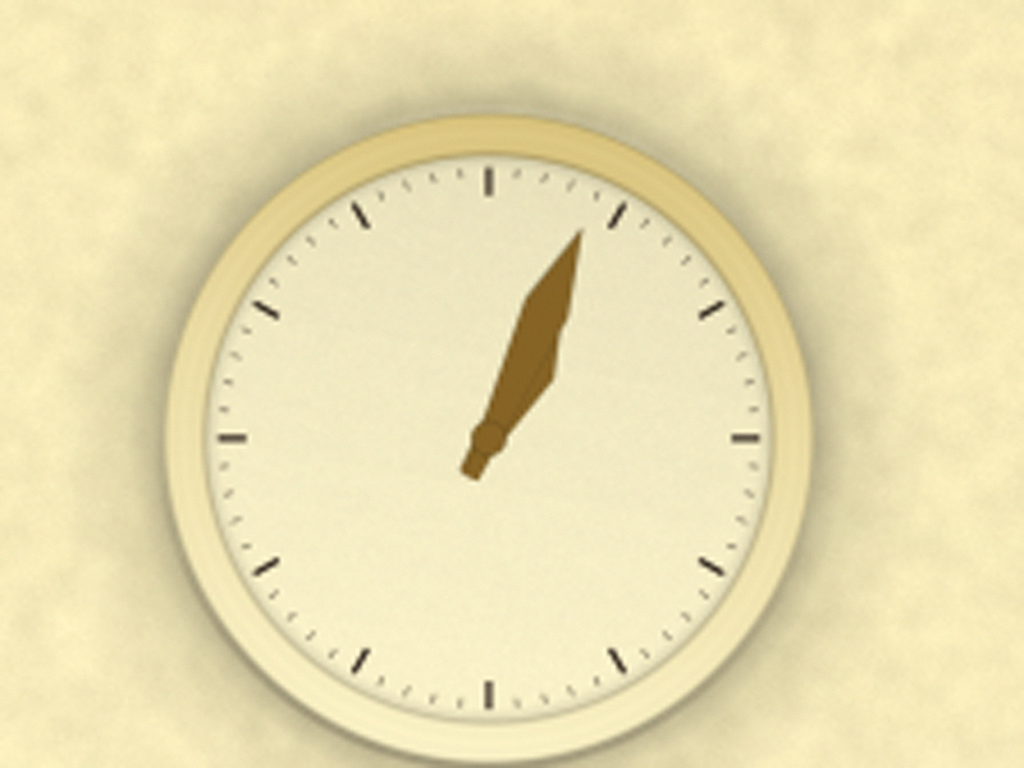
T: 1:04
